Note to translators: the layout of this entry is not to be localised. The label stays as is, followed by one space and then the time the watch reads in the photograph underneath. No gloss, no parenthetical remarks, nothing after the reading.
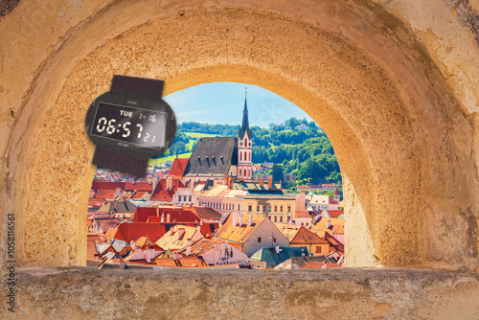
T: 6:57:21
